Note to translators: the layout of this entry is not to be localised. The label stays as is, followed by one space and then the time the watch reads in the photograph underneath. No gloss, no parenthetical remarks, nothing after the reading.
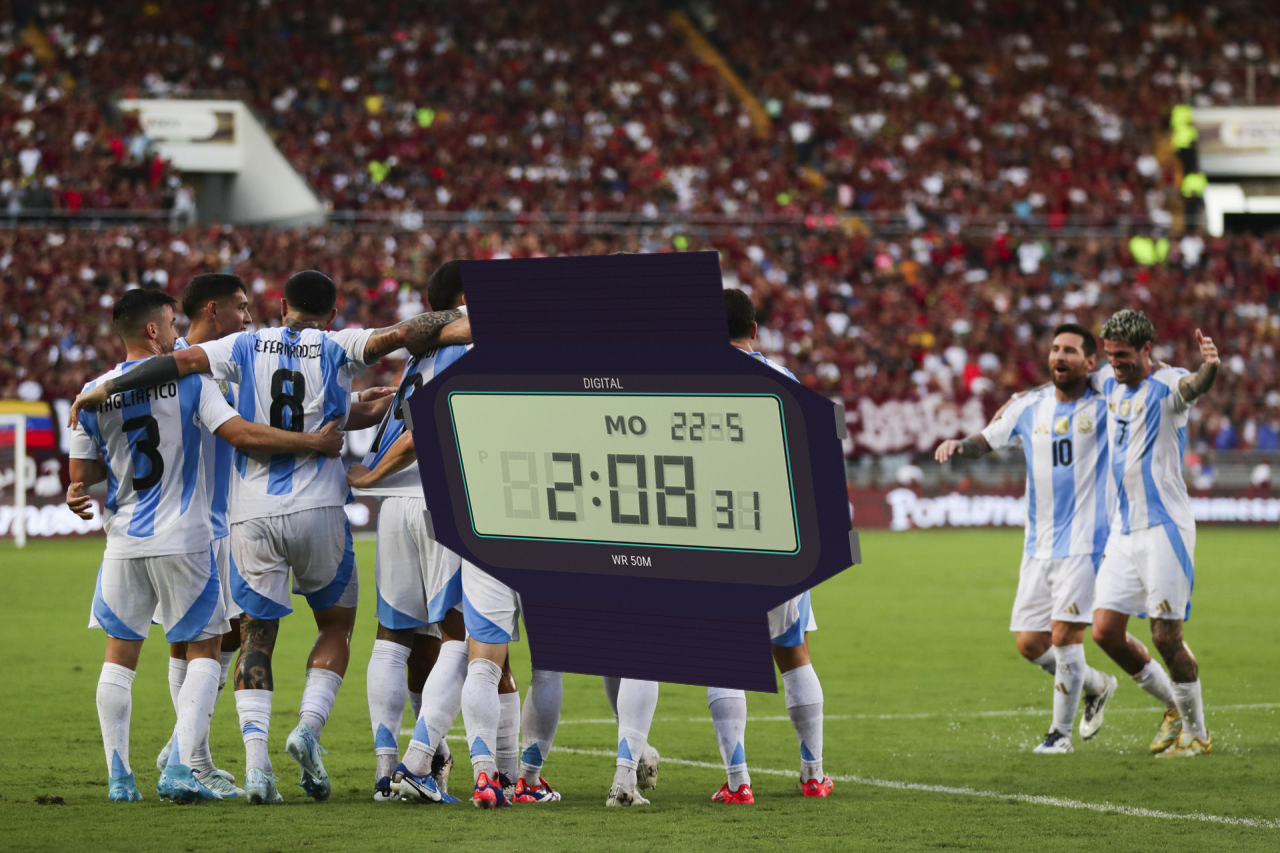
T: 2:08:31
